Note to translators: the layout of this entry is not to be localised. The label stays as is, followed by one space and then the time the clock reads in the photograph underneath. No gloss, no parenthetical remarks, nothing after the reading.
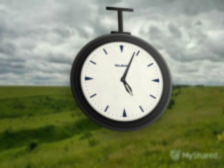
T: 5:04
